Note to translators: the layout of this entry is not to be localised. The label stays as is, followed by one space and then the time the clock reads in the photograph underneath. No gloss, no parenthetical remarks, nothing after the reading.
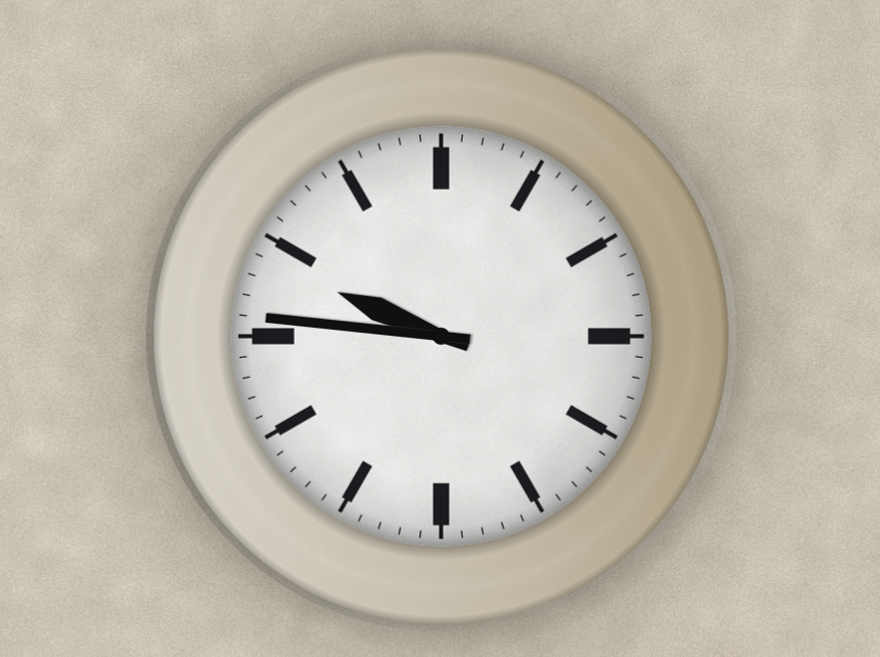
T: 9:46
